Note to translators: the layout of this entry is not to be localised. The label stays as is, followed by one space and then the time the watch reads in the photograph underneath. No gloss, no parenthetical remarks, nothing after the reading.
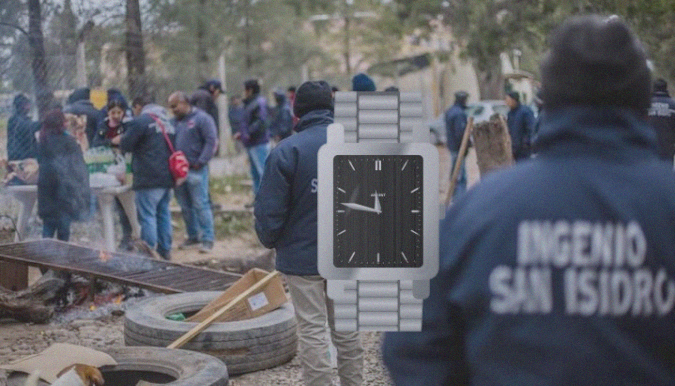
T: 11:47
